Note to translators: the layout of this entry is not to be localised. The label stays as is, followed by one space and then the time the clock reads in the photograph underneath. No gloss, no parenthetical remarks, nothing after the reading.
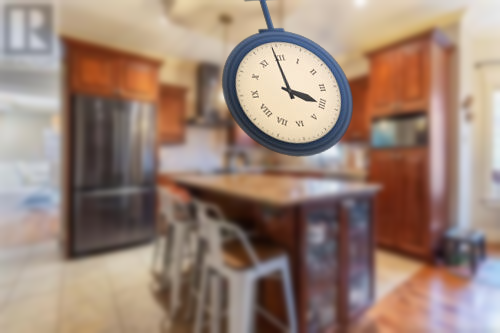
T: 3:59
